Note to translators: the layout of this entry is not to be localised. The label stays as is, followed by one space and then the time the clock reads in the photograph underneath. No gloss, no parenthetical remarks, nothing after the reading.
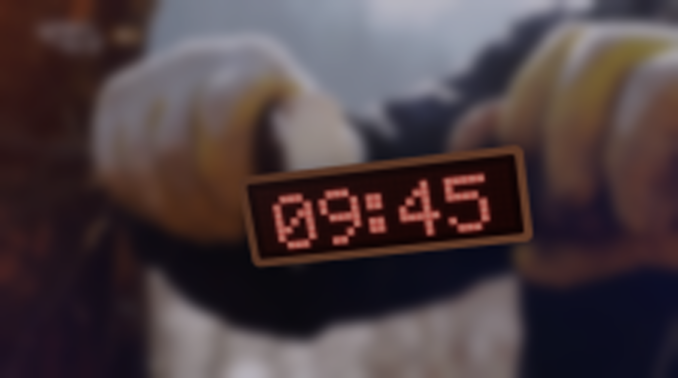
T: 9:45
